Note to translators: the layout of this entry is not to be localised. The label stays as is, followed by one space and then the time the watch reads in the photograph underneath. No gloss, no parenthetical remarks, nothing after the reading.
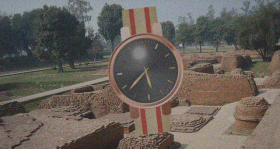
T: 5:38
